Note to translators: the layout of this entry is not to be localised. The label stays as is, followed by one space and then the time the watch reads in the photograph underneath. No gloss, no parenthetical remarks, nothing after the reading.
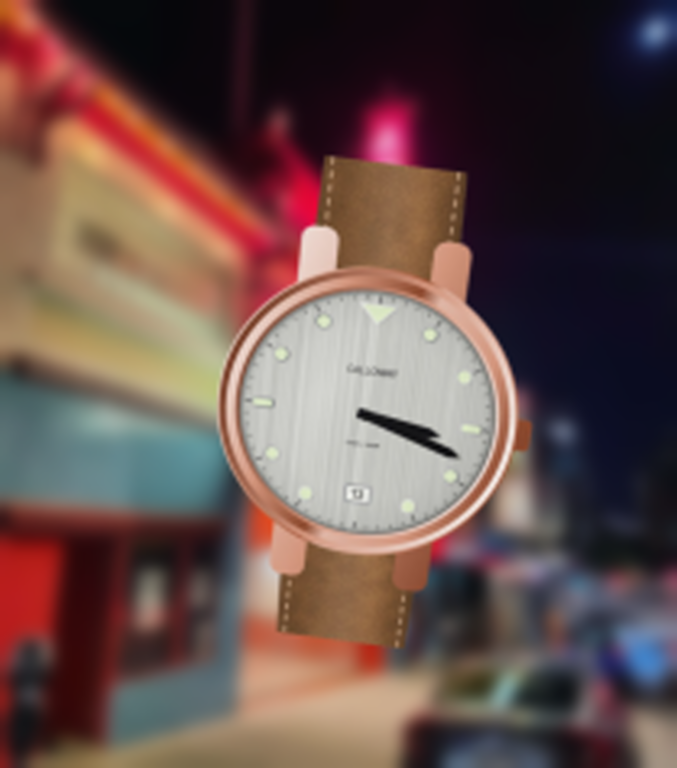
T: 3:18
